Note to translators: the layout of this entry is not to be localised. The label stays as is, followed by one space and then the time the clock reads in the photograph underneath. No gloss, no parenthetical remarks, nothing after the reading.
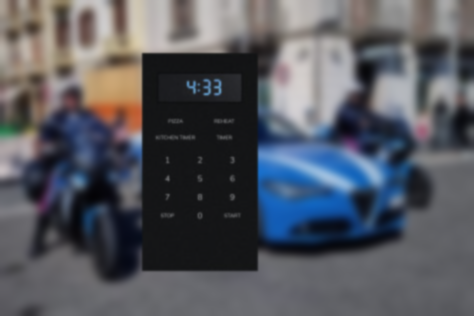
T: 4:33
